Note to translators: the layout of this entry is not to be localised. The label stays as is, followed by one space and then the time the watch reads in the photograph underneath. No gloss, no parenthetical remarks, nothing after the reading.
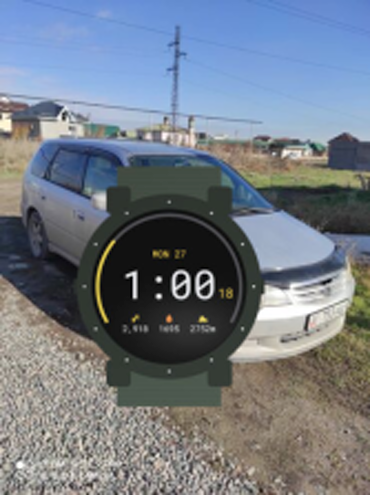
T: 1:00
